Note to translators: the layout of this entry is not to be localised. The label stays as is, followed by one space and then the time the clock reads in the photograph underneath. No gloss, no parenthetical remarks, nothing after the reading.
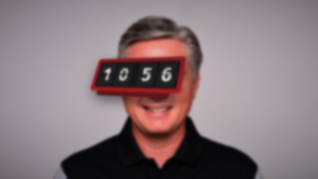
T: 10:56
